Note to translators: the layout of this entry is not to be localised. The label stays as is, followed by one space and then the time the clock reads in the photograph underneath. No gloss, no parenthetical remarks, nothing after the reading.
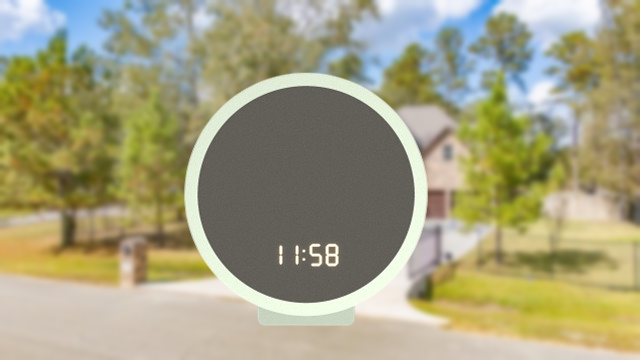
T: 11:58
